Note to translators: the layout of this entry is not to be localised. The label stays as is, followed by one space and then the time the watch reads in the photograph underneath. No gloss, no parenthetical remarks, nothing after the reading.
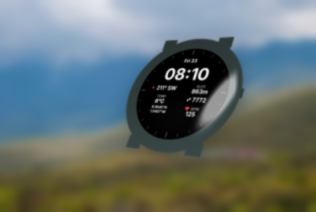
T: 8:10
